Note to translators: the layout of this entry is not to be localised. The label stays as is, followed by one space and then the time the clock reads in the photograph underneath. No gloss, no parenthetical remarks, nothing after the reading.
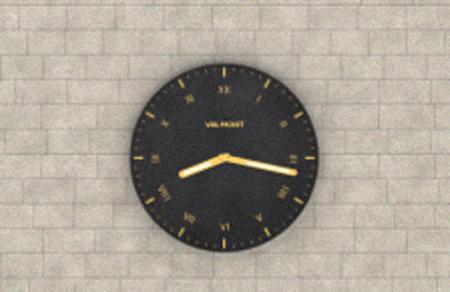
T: 8:17
